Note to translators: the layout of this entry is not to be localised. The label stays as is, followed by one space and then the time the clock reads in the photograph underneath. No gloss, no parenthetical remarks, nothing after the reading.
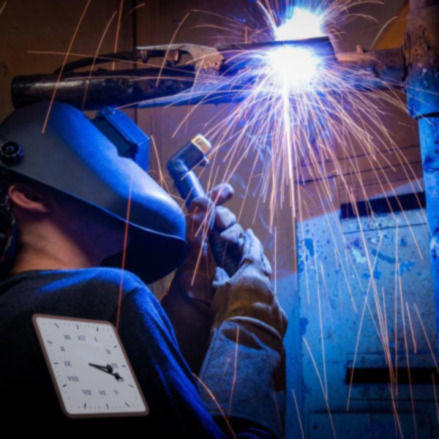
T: 3:19
